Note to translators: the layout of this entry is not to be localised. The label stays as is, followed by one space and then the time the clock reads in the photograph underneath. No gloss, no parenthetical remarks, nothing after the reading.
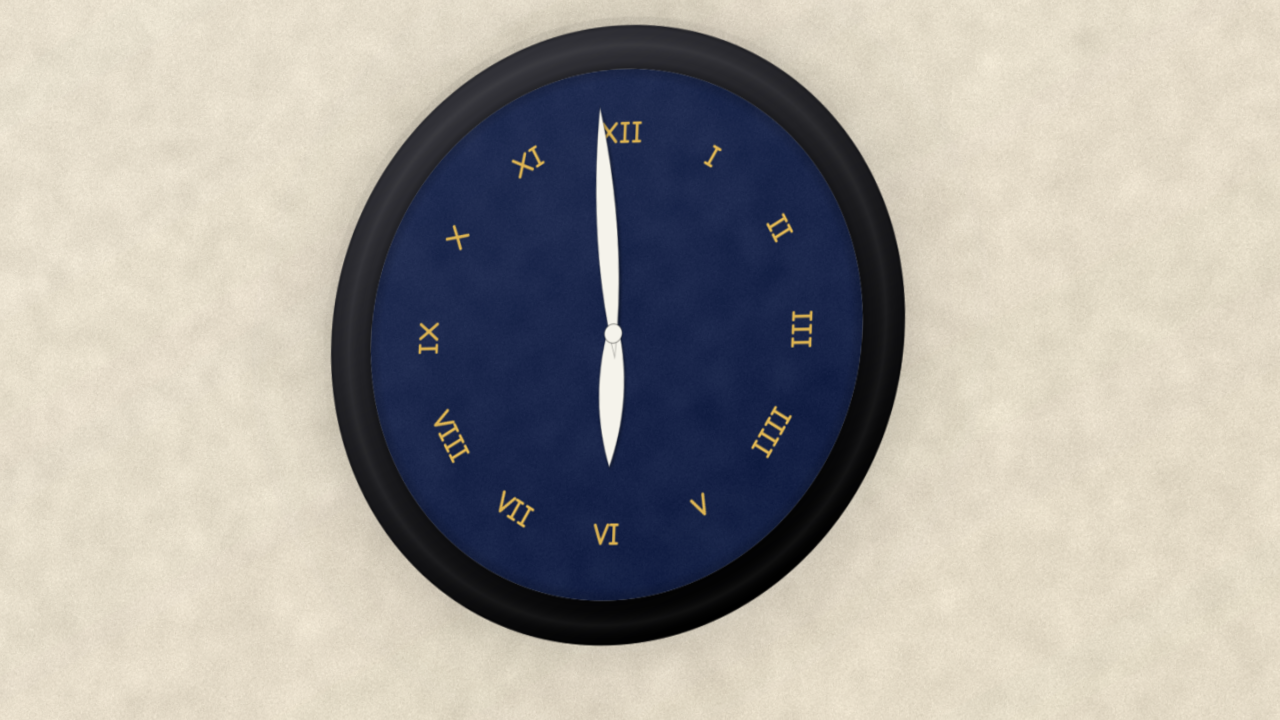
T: 5:59
